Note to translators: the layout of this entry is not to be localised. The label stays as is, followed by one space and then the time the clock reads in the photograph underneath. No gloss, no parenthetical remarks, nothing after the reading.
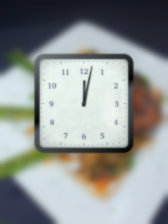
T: 12:02
